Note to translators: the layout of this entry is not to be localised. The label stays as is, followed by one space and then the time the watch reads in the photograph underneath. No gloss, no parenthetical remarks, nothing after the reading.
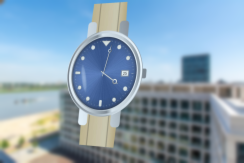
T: 4:02
